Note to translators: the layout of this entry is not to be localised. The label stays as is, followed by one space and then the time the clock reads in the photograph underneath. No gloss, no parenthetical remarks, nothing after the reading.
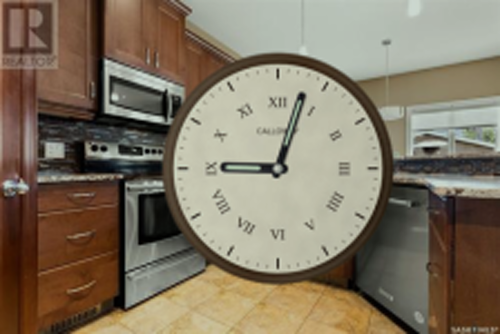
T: 9:03
